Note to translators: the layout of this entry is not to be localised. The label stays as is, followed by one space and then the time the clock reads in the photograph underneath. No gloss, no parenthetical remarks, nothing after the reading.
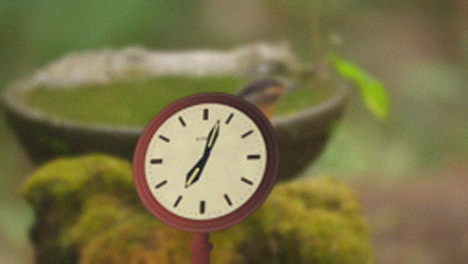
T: 7:03
